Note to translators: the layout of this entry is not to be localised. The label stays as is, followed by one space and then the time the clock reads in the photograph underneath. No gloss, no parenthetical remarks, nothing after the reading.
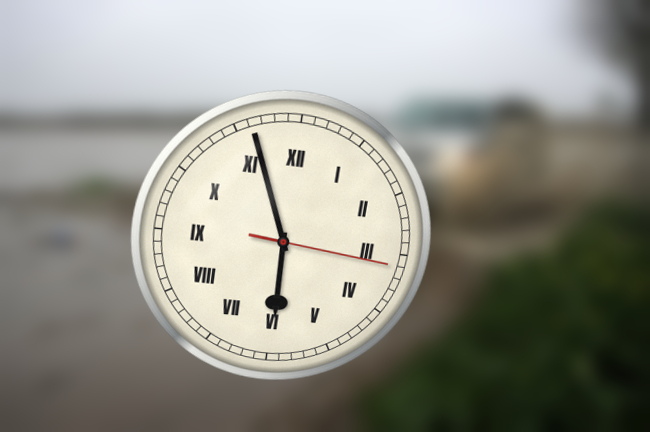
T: 5:56:16
